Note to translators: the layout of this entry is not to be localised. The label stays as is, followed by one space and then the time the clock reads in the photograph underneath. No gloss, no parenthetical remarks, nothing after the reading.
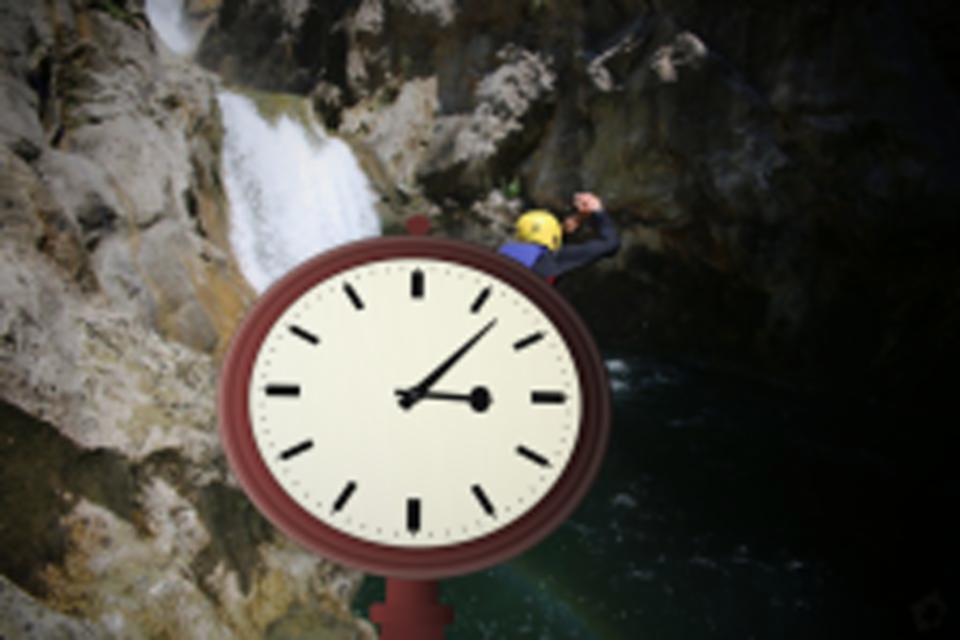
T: 3:07
